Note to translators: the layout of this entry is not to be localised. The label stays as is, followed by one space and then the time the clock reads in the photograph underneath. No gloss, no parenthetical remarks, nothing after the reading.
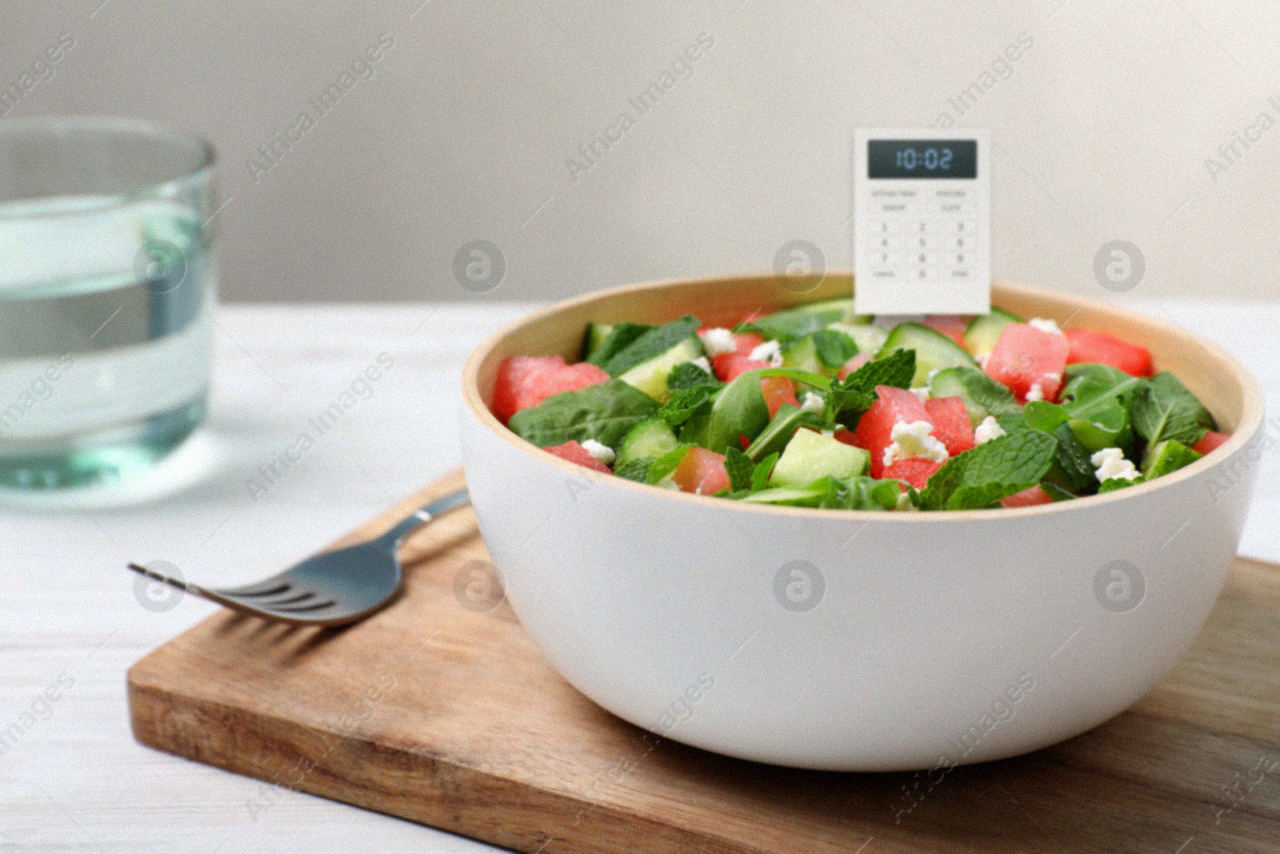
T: 10:02
